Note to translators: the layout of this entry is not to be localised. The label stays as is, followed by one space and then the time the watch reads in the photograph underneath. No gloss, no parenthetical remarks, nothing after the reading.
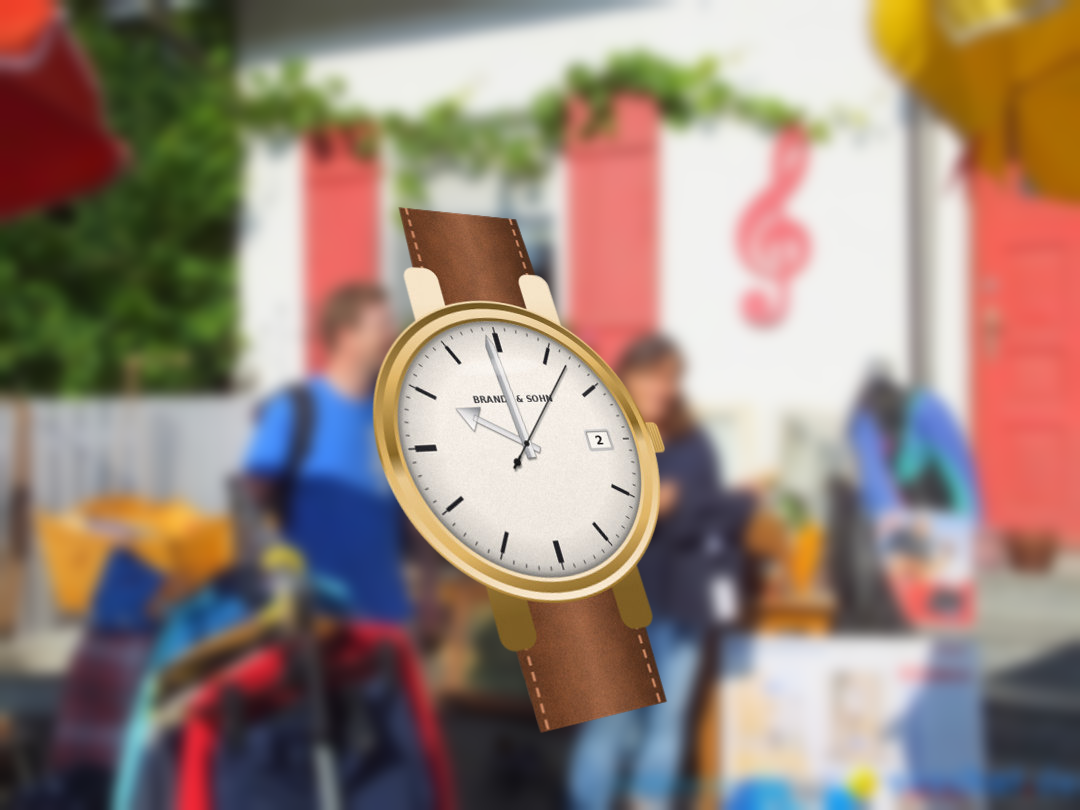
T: 9:59:07
